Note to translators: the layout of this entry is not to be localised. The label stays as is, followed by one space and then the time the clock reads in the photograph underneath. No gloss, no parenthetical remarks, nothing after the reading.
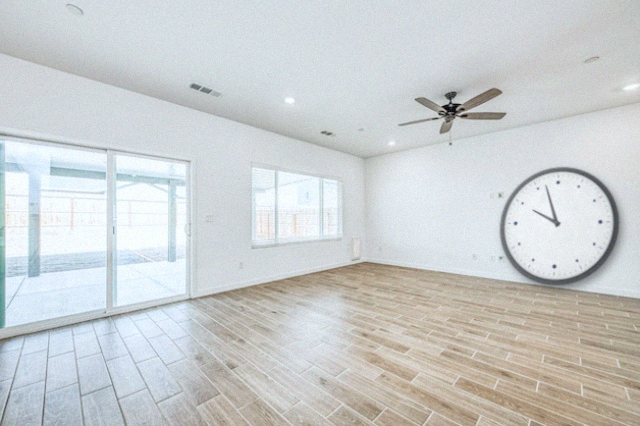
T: 9:57
